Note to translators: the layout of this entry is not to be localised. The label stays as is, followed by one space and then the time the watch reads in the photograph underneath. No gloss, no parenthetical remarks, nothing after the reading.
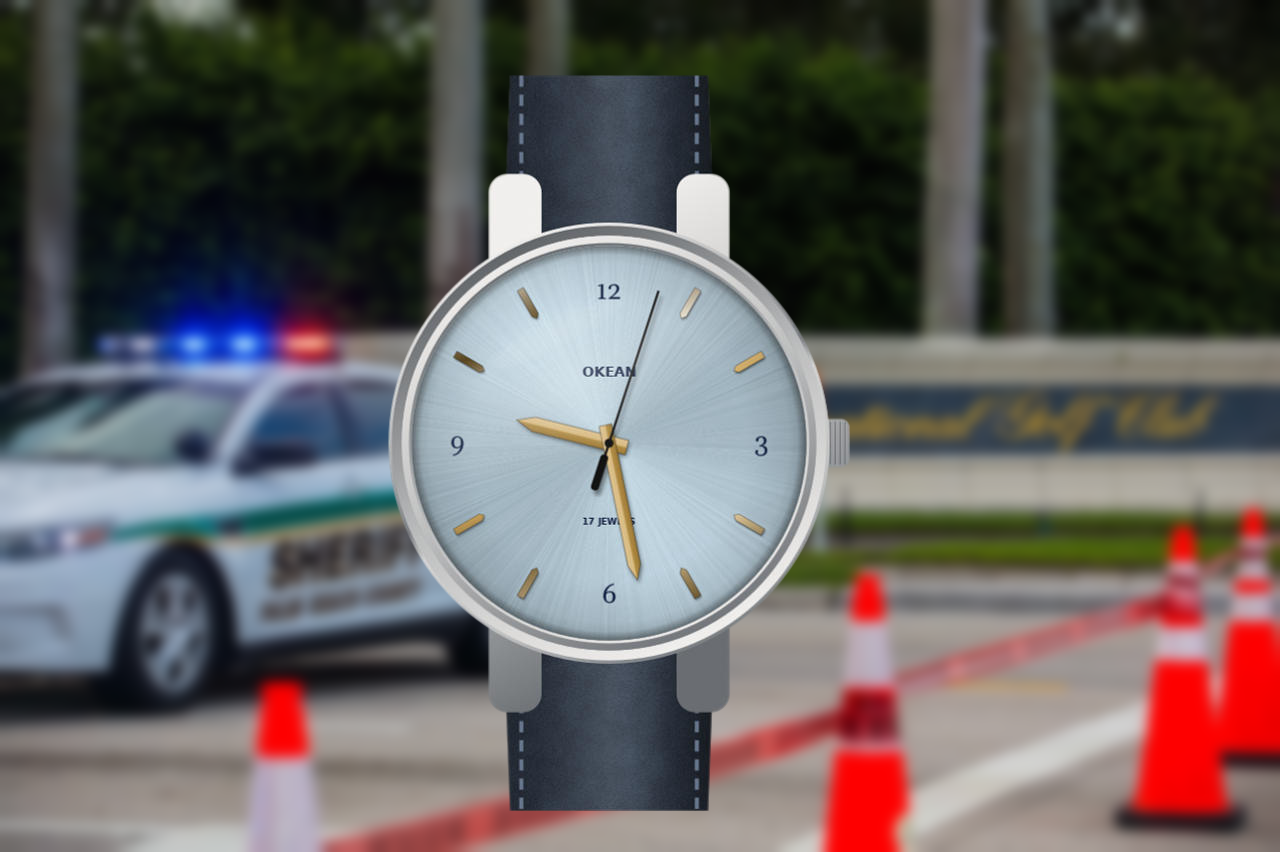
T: 9:28:03
